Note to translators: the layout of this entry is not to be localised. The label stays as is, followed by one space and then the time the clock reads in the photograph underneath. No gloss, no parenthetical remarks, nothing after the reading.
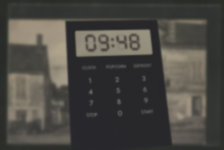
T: 9:48
